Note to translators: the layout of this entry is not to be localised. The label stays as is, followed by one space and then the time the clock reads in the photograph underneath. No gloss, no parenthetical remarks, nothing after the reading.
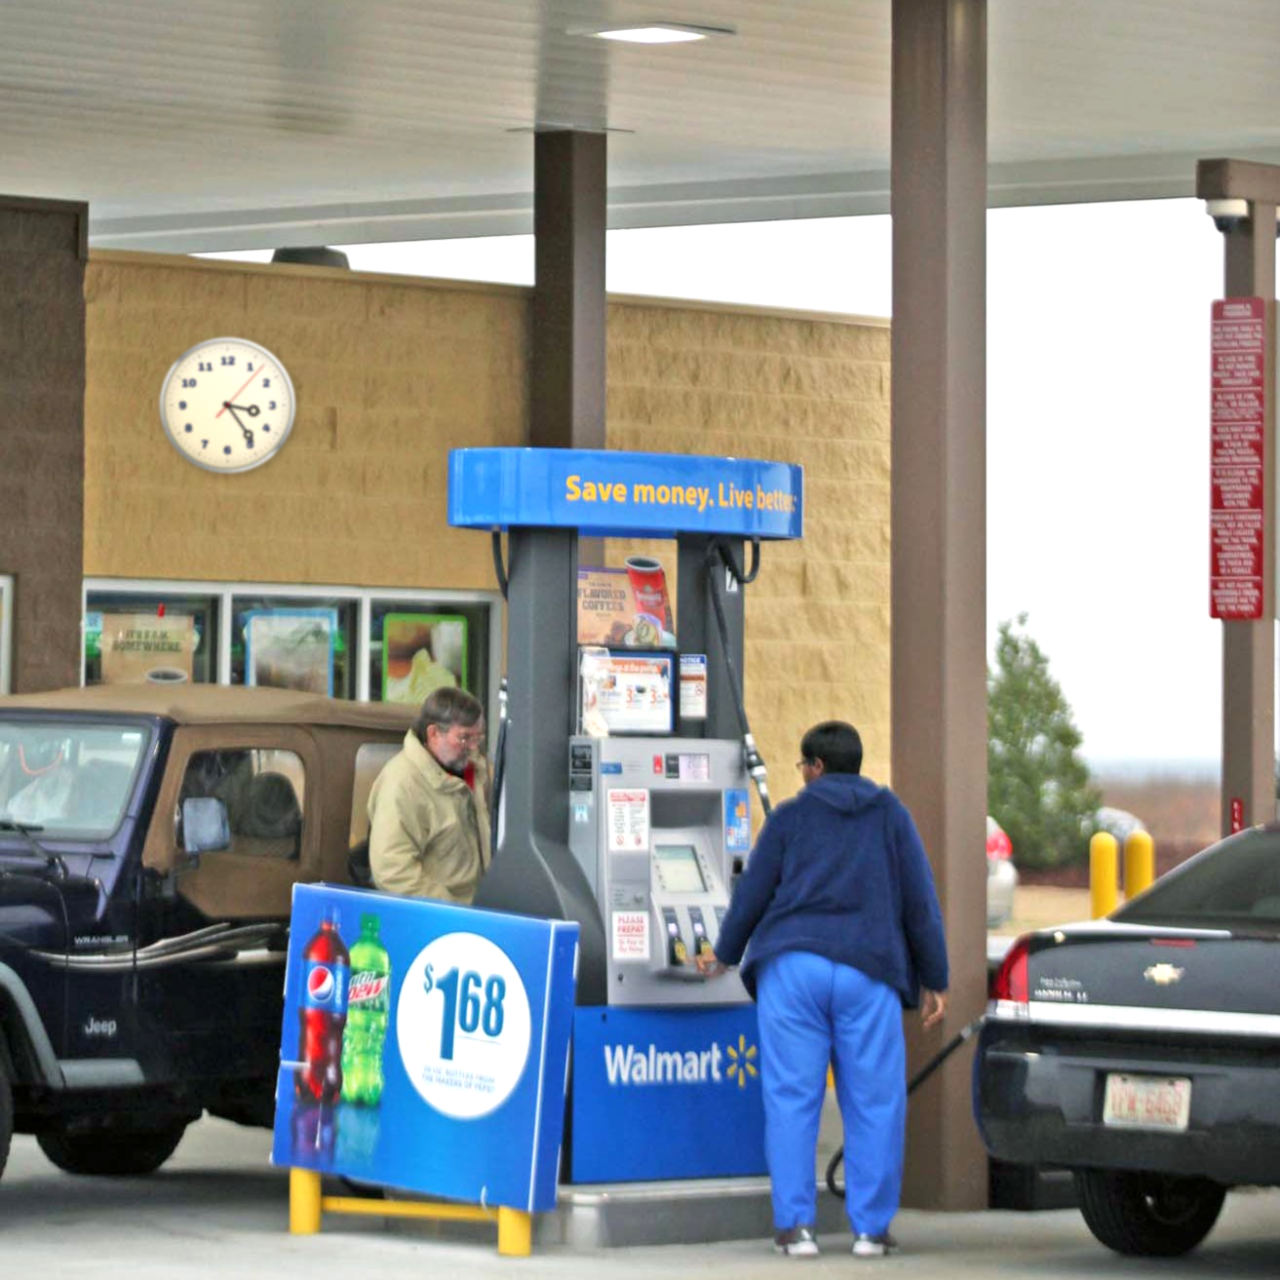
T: 3:24:07
